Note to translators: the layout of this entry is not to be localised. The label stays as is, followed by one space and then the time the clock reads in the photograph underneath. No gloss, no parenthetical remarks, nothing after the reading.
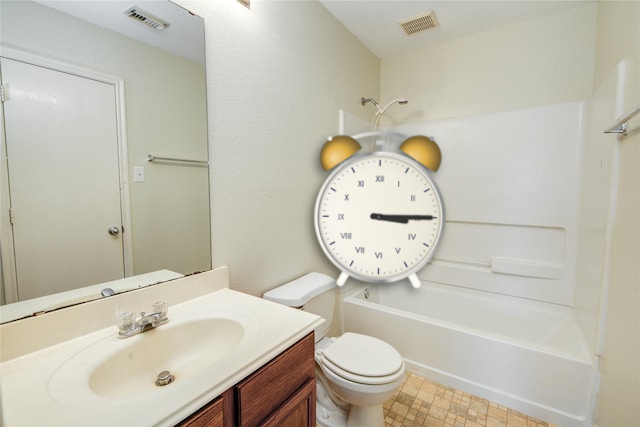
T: 3:15
